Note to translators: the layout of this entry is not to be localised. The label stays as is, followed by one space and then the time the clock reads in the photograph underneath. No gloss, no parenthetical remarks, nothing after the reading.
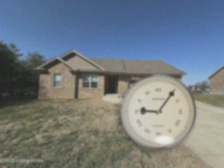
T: 9:06
